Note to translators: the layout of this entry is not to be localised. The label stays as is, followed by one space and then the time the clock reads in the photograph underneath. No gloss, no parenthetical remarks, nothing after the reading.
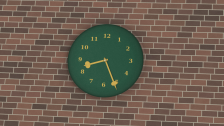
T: 8:26
